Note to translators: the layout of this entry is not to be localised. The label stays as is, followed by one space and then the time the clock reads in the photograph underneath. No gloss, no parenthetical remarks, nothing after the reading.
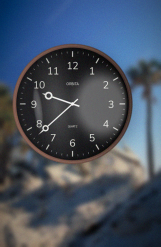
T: 9:38
